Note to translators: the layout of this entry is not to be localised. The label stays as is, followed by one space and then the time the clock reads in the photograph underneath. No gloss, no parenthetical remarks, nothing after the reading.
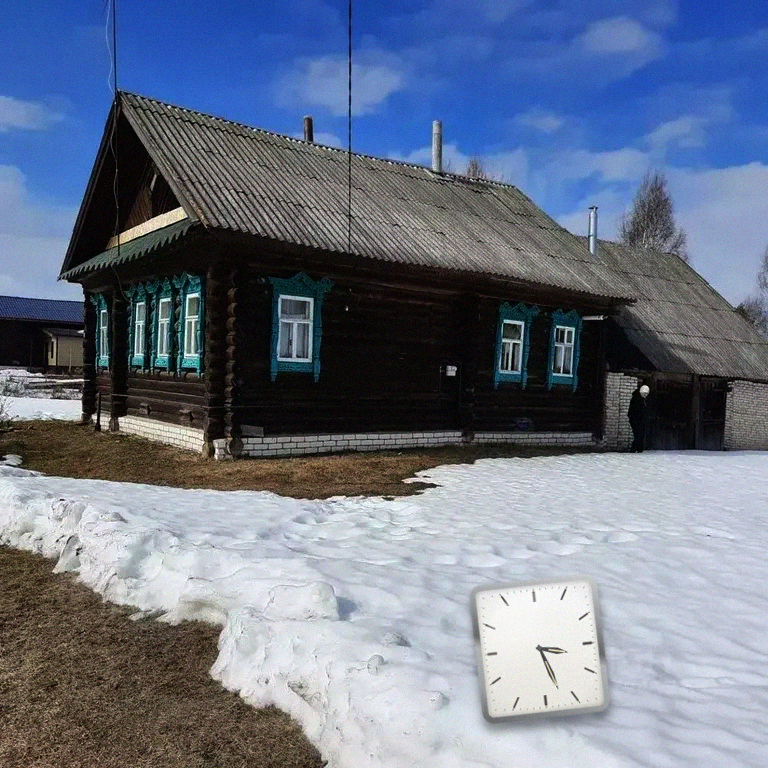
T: 3:27
